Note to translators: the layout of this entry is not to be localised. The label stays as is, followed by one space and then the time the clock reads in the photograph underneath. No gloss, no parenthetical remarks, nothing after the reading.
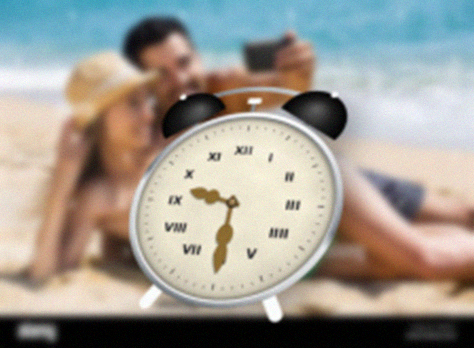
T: 9:30
